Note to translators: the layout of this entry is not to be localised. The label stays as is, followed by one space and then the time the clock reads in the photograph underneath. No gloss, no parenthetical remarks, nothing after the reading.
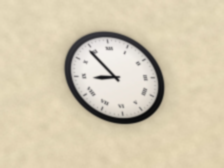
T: 8:54
